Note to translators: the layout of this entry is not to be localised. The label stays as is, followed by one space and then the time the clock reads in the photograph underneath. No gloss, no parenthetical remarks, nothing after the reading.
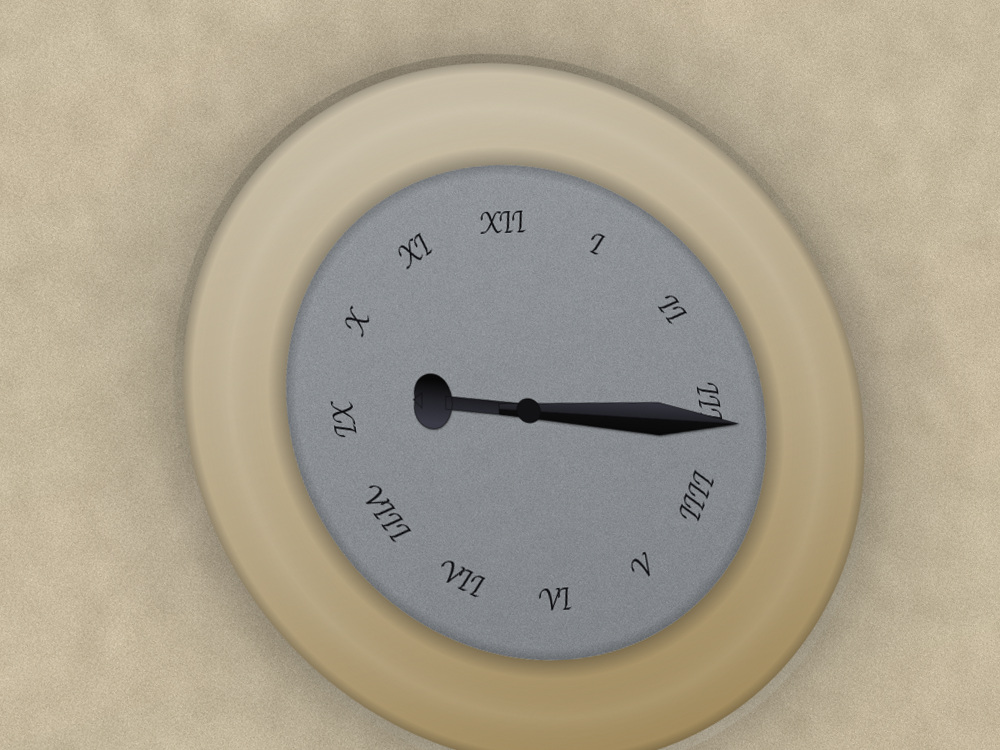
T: 9:16
